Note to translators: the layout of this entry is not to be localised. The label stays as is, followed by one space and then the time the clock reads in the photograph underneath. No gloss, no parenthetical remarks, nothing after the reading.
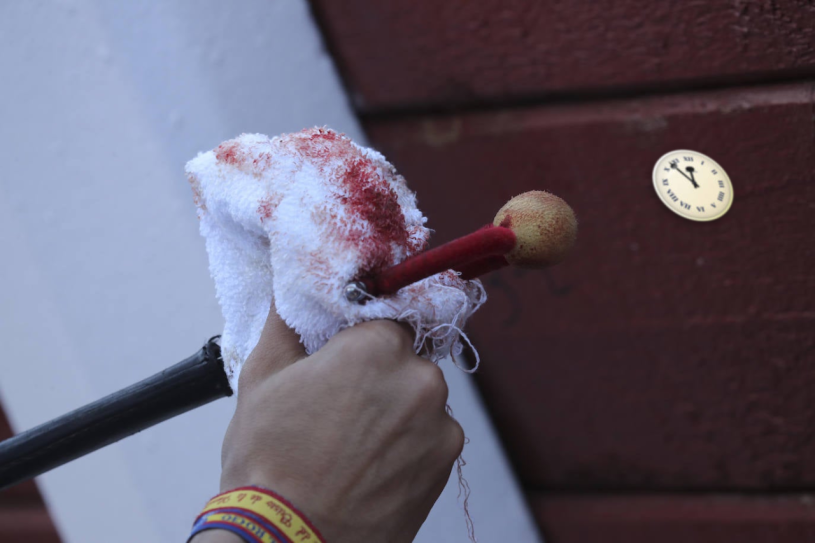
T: 11:53
